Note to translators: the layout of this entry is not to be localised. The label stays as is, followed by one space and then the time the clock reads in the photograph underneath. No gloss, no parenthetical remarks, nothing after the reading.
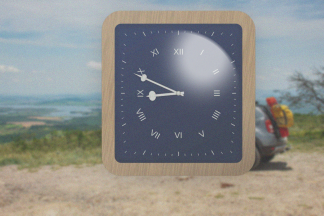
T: 8:49
